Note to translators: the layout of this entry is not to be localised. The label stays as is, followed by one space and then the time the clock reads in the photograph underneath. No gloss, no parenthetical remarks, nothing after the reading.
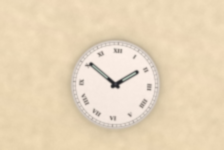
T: 1:51
